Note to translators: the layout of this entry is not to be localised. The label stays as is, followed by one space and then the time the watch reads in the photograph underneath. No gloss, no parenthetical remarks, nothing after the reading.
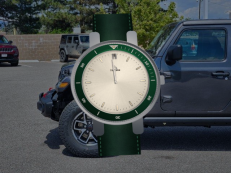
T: 11:59
